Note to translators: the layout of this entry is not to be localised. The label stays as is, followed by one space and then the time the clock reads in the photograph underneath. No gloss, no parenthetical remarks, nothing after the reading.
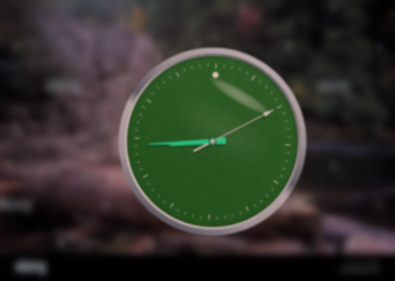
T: 8:44:10
